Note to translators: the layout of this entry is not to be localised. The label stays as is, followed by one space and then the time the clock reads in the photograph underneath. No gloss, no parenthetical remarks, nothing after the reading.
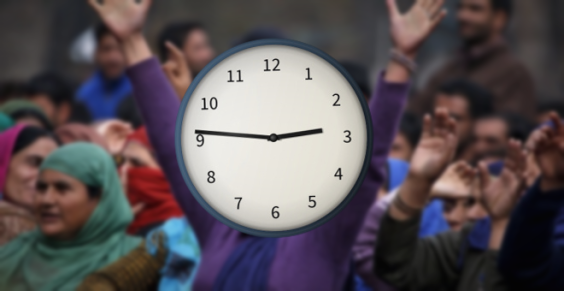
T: 2:46
